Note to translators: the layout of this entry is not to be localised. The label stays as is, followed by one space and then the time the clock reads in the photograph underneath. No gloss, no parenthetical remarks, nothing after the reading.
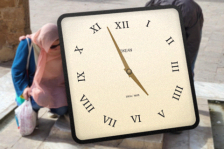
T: 4:57
